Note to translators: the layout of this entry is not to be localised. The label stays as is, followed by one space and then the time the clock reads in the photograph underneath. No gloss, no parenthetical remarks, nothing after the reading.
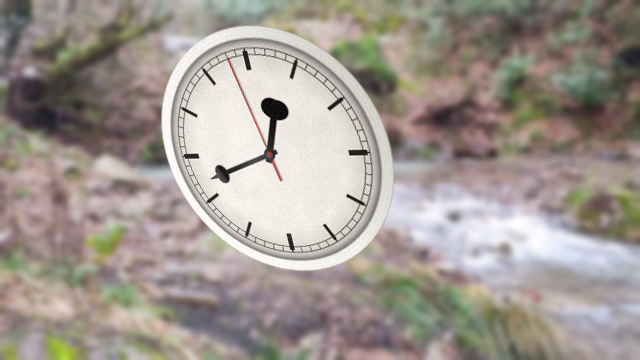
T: 12:41:58
